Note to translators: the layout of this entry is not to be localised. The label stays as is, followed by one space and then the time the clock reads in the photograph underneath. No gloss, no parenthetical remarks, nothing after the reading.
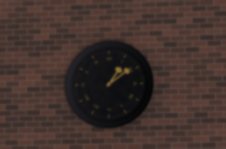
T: 1:09
